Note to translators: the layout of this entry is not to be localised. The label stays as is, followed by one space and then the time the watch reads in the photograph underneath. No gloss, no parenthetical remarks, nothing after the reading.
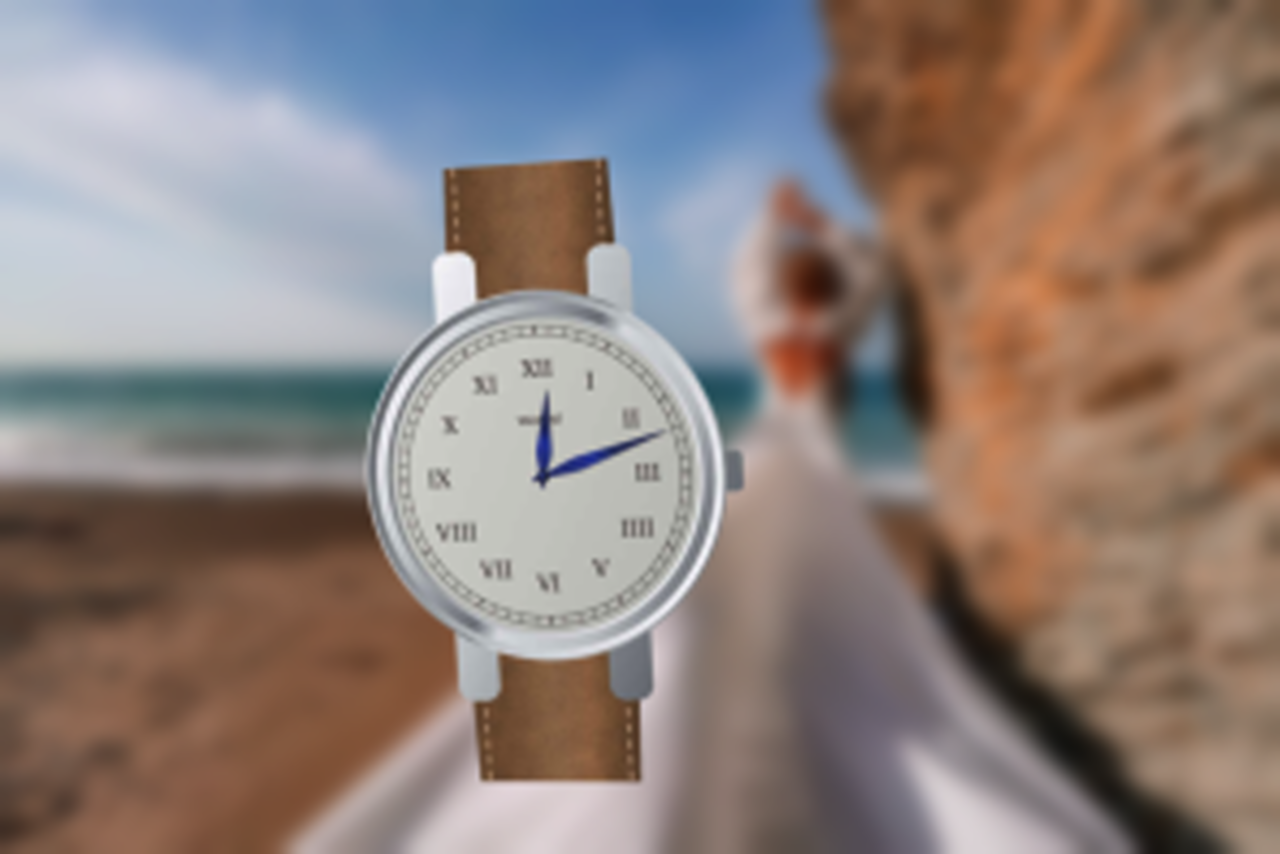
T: 12:12
